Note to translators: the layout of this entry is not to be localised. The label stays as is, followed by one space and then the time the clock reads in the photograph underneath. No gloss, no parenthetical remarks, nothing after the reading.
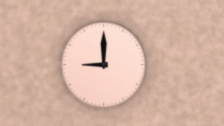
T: 9:00
